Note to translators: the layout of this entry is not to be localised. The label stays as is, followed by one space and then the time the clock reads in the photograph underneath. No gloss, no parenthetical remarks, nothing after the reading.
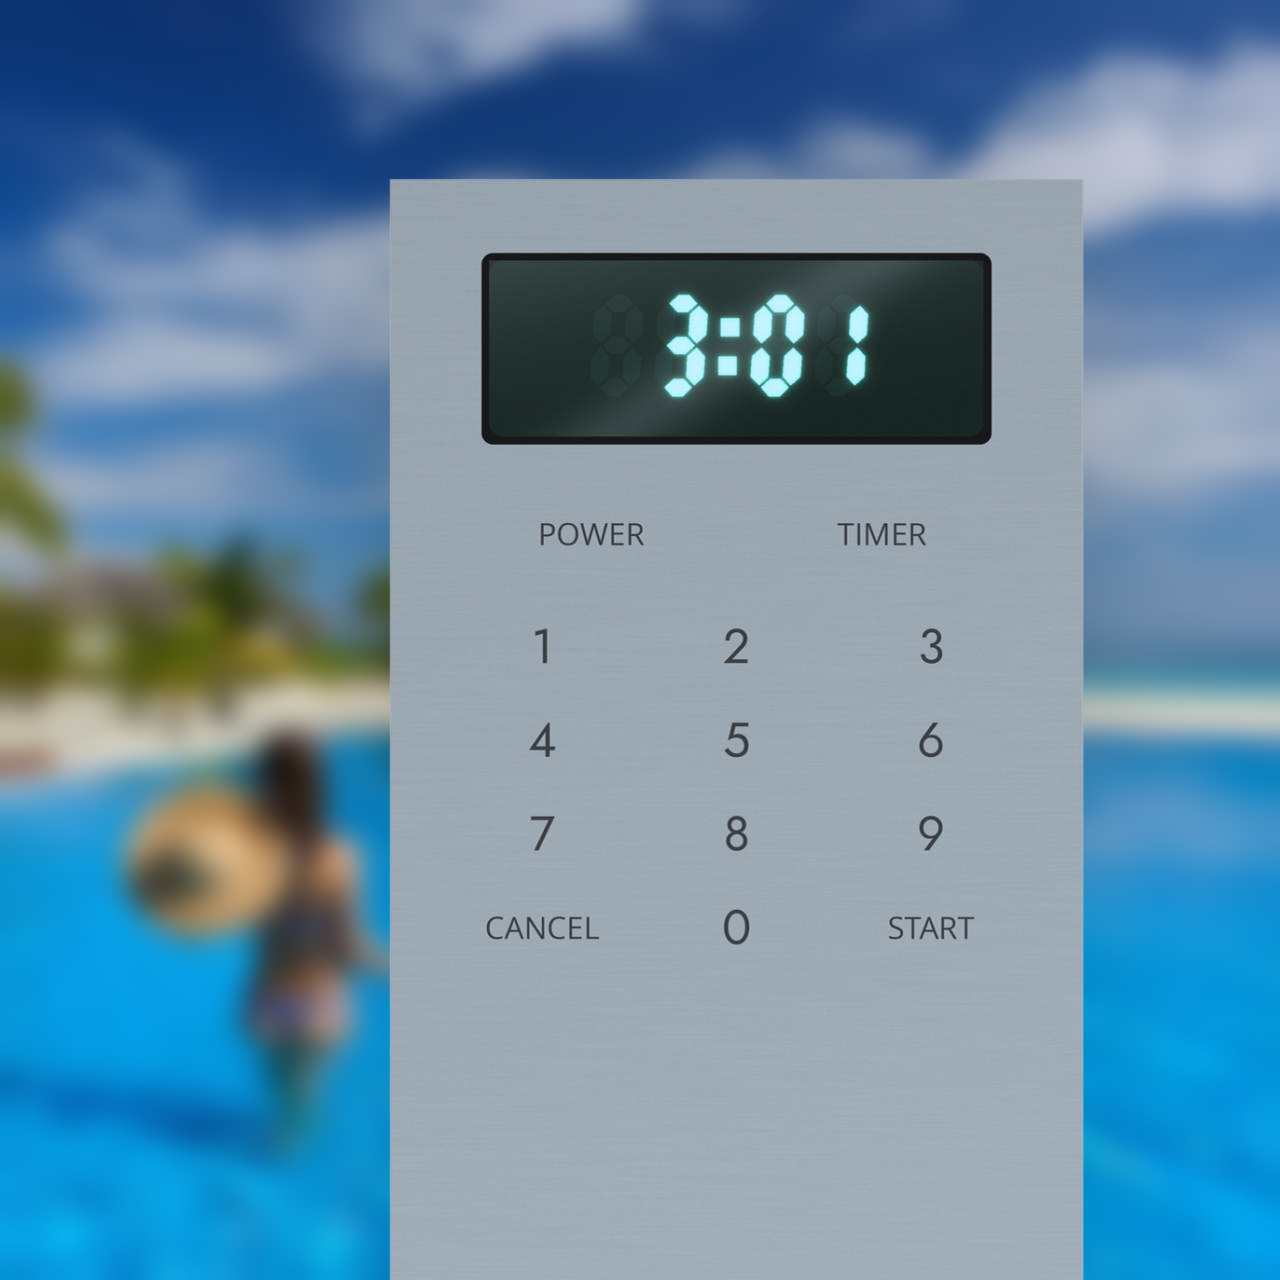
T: 3:01
